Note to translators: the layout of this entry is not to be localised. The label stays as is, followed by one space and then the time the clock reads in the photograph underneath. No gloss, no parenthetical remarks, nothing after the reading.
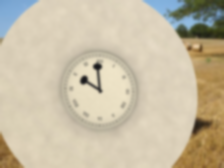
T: 9:59
